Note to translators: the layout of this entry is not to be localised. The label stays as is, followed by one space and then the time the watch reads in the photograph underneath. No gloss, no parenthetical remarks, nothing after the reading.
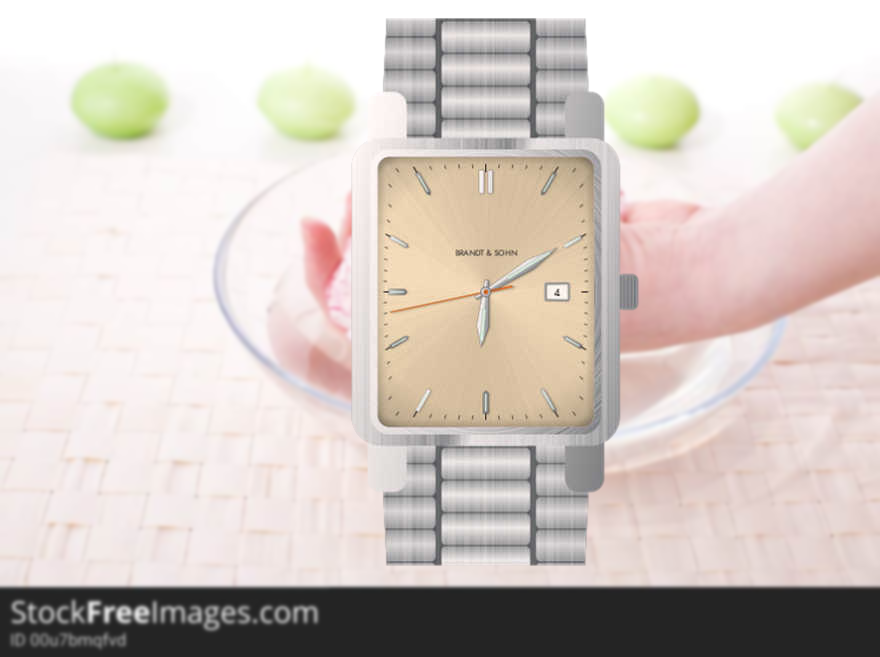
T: 6:09:43
